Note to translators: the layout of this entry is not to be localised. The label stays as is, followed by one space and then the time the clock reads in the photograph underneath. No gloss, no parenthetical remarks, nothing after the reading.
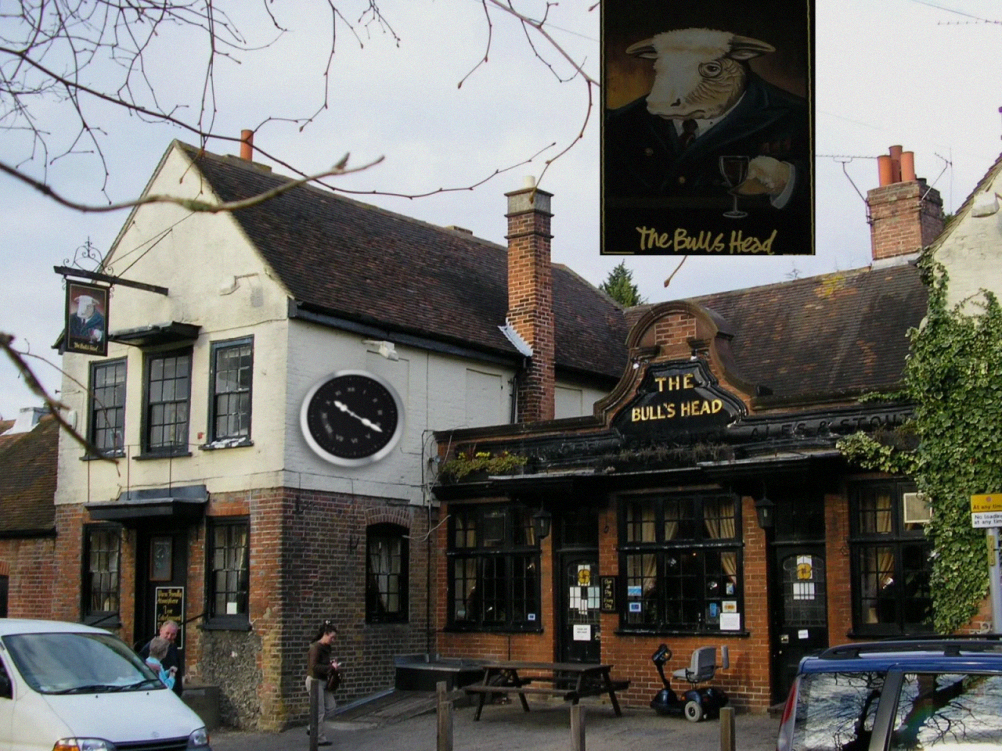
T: 10:21
